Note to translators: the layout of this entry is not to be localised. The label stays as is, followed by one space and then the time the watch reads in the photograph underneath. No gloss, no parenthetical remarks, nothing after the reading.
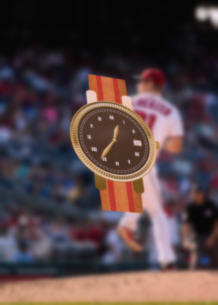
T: 12:36
